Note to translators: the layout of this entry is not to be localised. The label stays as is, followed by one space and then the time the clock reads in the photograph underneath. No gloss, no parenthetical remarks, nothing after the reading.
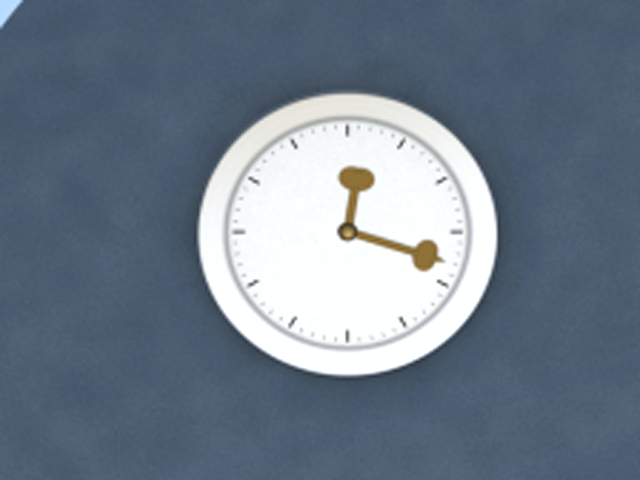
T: 12:18
